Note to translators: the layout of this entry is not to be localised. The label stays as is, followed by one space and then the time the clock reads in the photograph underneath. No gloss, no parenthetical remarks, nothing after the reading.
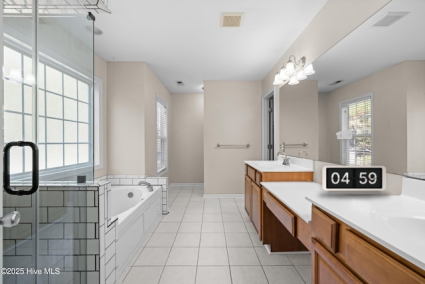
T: 4:59
